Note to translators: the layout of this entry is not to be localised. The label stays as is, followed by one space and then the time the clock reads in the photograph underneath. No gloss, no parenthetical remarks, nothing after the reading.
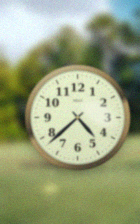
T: 4:38
